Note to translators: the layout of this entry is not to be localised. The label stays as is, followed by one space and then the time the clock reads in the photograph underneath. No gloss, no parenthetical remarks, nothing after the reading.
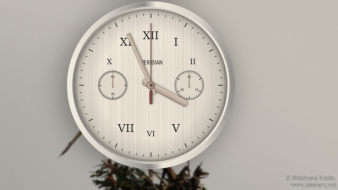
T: 3:56
